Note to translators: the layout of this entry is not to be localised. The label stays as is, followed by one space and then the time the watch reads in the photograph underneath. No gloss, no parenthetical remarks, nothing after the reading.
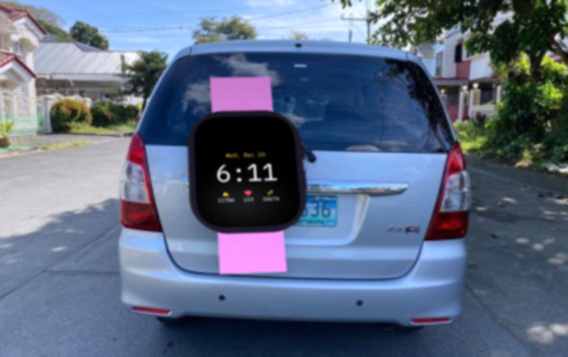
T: 6:11
